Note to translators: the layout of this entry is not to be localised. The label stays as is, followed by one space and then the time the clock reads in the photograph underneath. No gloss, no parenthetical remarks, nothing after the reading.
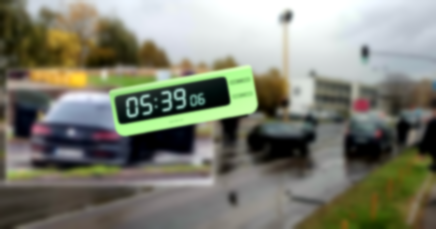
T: 5:39
